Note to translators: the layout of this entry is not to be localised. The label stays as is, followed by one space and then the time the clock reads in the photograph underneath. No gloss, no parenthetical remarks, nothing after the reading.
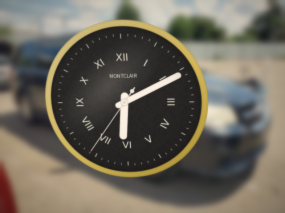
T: 6:10:36
